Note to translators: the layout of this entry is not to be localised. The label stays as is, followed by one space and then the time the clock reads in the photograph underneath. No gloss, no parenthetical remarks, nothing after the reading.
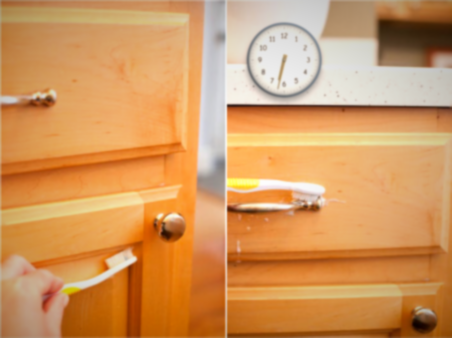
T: 6:32
